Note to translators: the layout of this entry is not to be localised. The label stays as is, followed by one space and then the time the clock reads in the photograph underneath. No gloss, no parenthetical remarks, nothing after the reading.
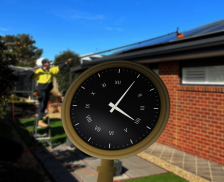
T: 4:05
